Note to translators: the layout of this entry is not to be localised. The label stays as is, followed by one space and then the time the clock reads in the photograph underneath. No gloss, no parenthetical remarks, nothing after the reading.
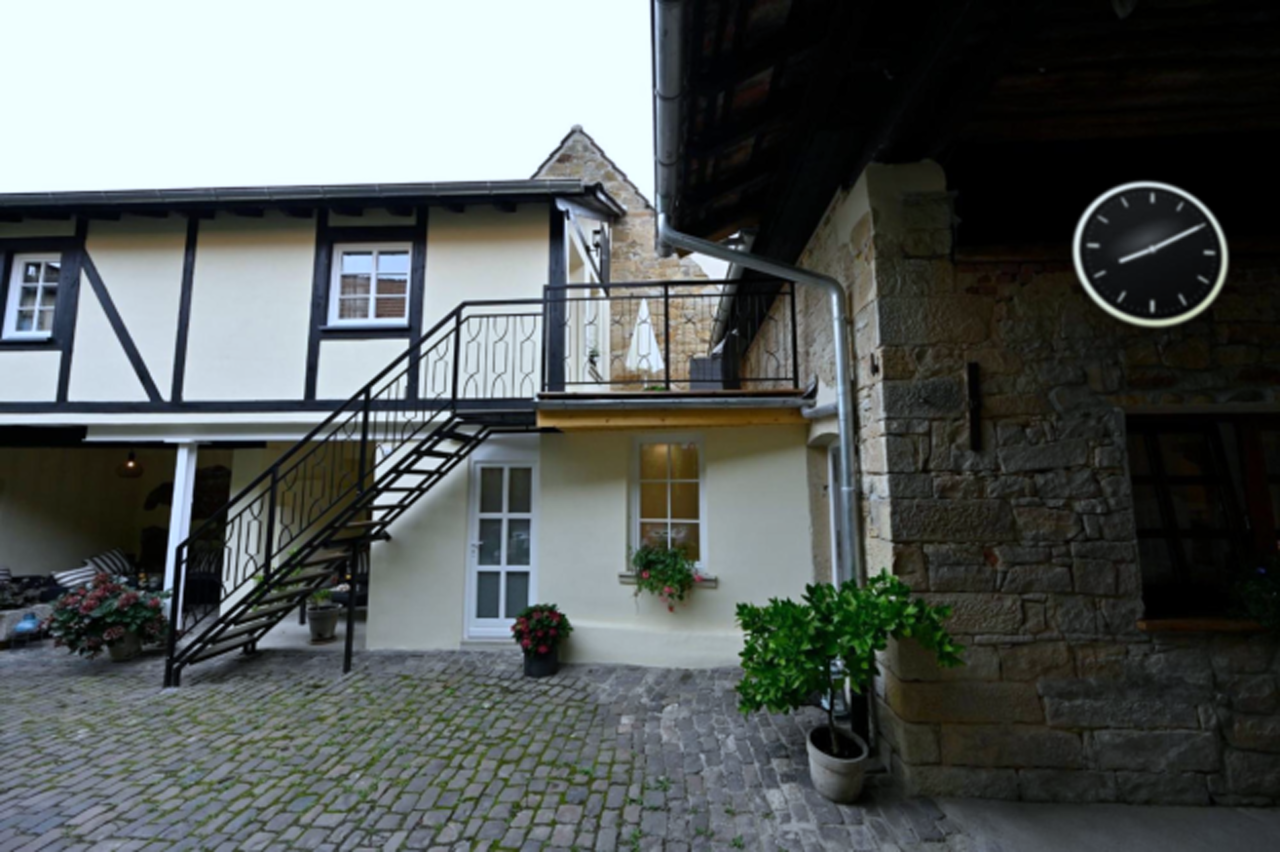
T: 8:10
